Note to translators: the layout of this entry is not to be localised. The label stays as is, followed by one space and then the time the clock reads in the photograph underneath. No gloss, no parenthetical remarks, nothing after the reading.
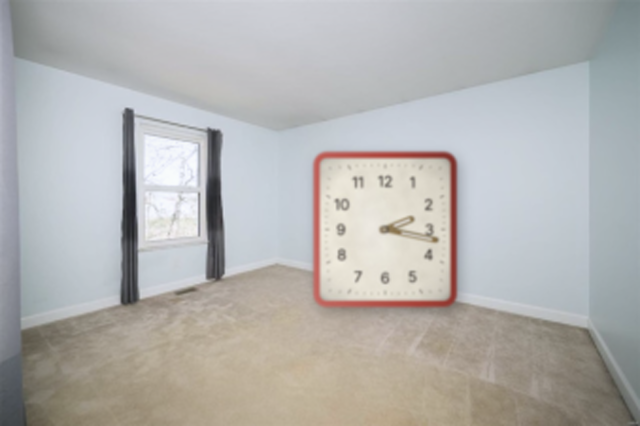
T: 2:17
